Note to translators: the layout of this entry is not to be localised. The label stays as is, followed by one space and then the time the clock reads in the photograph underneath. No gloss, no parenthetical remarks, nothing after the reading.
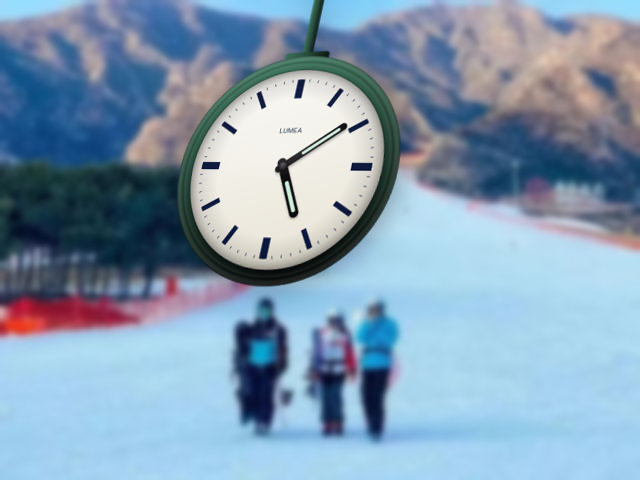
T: 5:09
